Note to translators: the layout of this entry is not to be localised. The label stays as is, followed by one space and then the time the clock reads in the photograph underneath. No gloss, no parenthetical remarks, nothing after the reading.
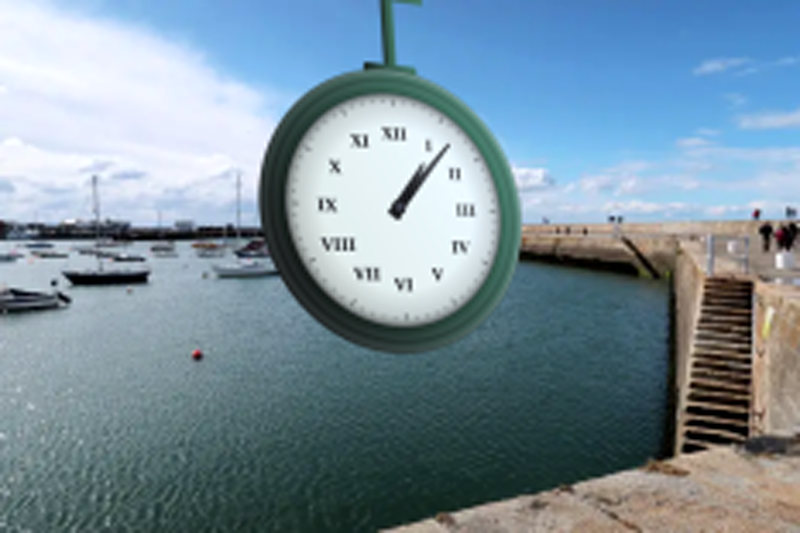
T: 1:07
